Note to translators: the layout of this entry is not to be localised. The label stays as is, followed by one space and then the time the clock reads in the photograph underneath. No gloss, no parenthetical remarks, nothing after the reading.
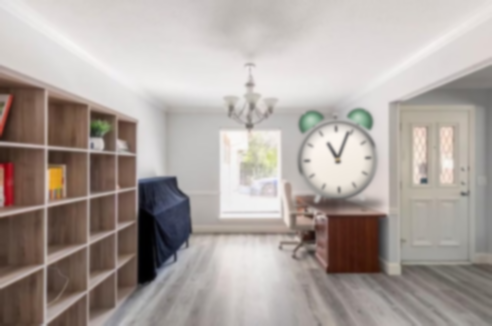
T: 11:04
